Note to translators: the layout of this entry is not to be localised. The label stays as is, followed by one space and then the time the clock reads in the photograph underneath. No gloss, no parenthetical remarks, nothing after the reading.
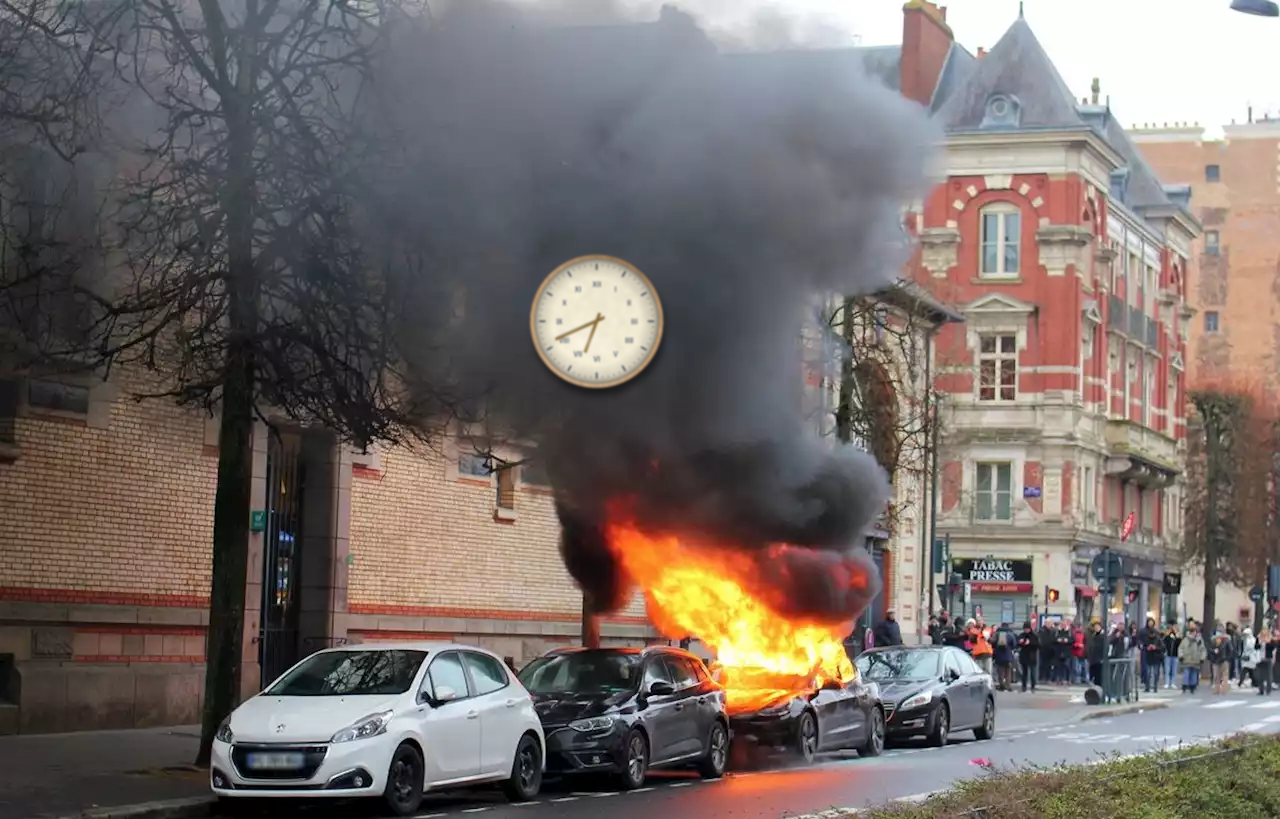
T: 6:41
